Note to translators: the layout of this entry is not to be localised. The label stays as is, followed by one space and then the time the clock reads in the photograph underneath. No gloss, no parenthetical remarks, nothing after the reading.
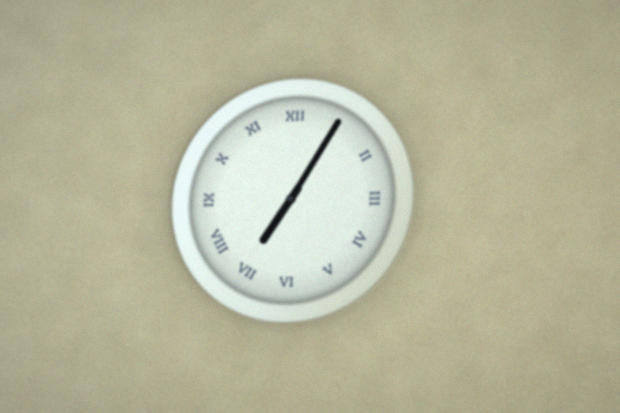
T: 7:05
